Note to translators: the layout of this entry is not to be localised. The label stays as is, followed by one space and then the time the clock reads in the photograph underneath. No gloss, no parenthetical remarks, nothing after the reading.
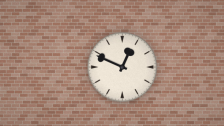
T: 12:49
